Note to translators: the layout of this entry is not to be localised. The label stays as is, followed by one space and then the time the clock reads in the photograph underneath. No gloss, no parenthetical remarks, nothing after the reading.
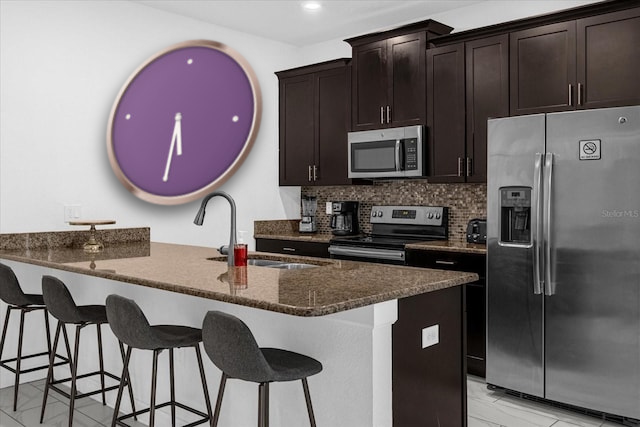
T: 5:30
